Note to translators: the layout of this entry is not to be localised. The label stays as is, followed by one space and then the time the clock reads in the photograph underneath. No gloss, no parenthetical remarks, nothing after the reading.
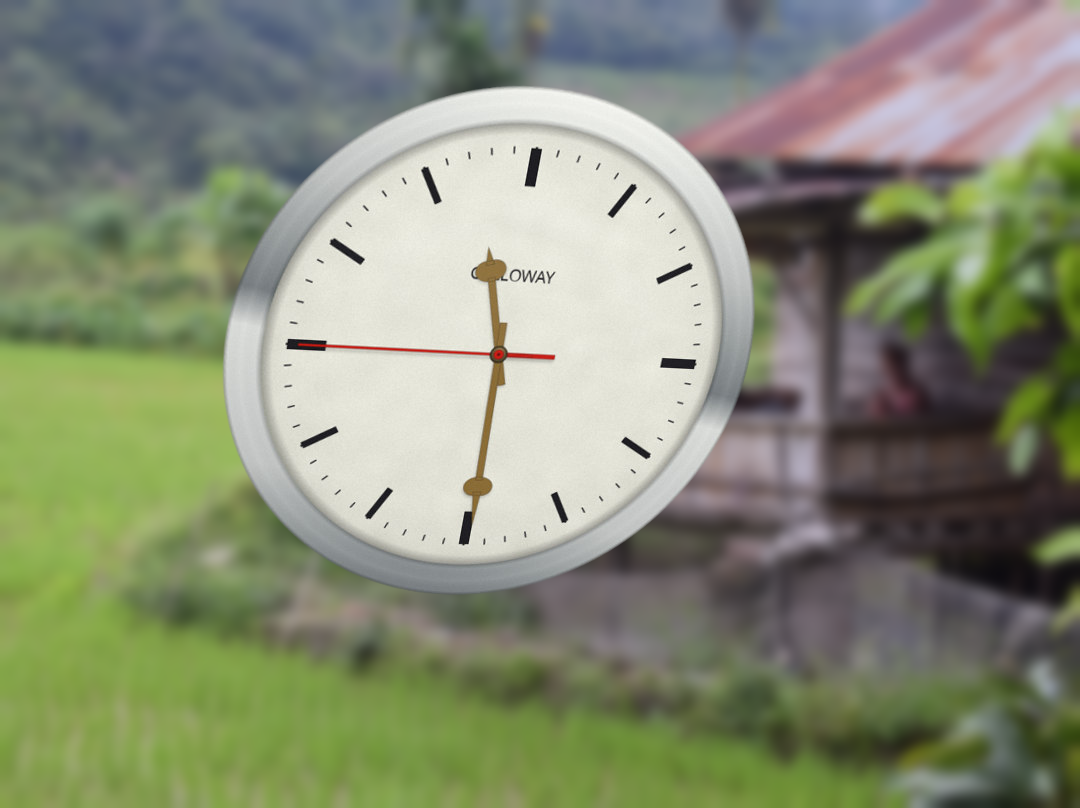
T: 11:29:45
